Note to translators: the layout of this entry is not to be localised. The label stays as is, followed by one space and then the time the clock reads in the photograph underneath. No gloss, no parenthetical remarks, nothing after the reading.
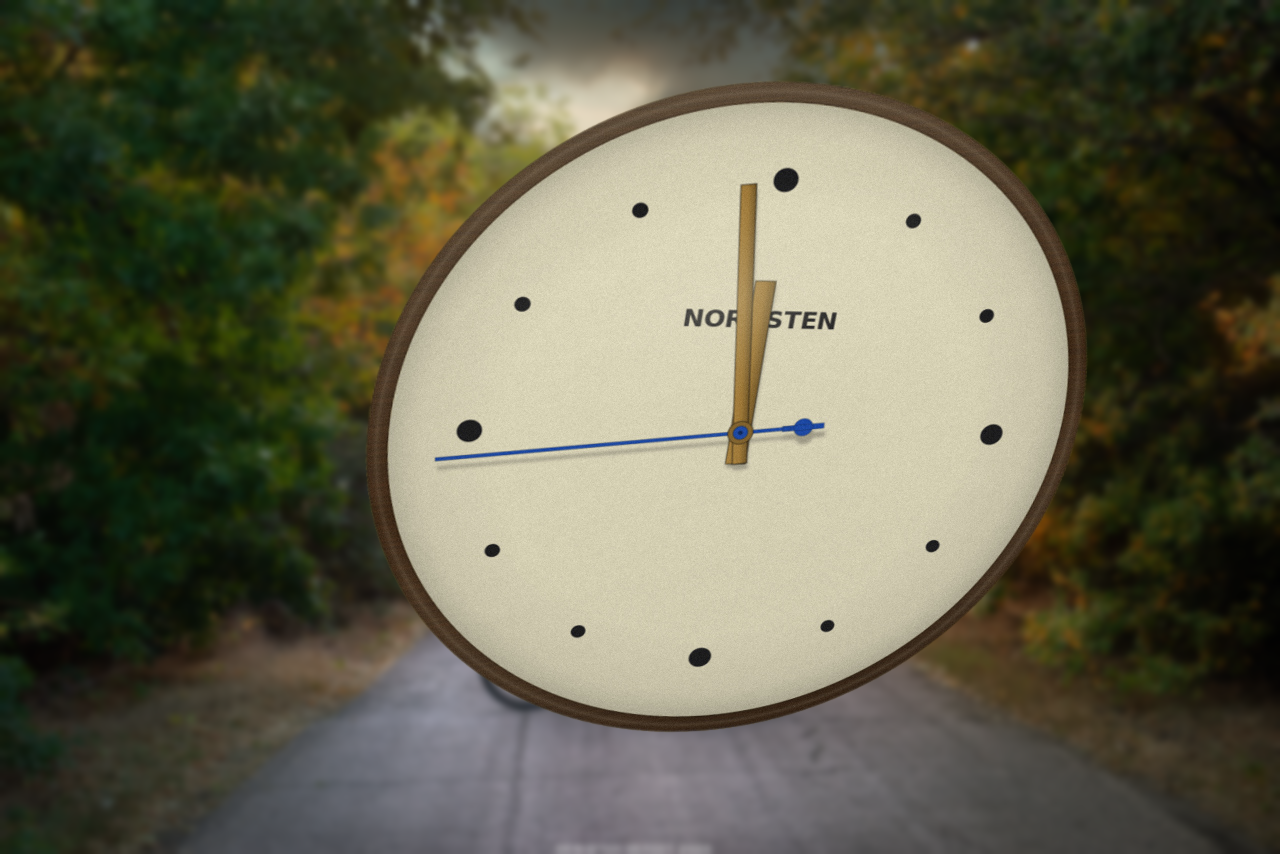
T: 11:58:44
